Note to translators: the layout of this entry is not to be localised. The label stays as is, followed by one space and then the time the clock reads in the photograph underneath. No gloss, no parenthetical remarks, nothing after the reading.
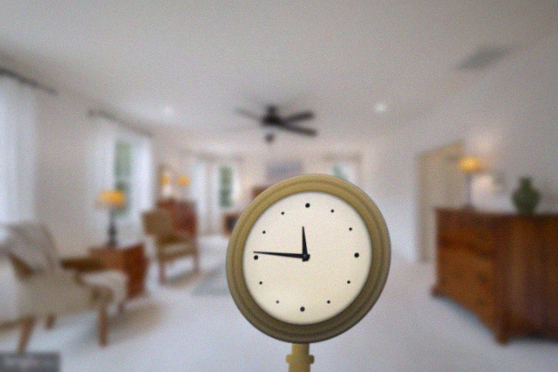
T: 11:46
